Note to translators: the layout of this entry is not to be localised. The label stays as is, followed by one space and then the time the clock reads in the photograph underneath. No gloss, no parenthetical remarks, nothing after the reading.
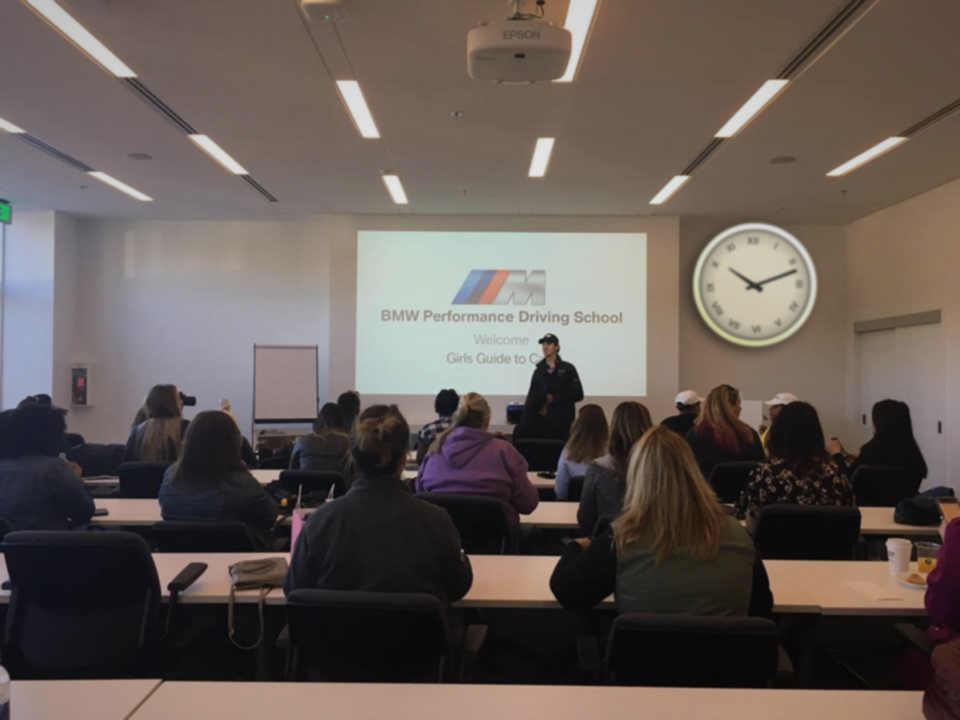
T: 10:12
